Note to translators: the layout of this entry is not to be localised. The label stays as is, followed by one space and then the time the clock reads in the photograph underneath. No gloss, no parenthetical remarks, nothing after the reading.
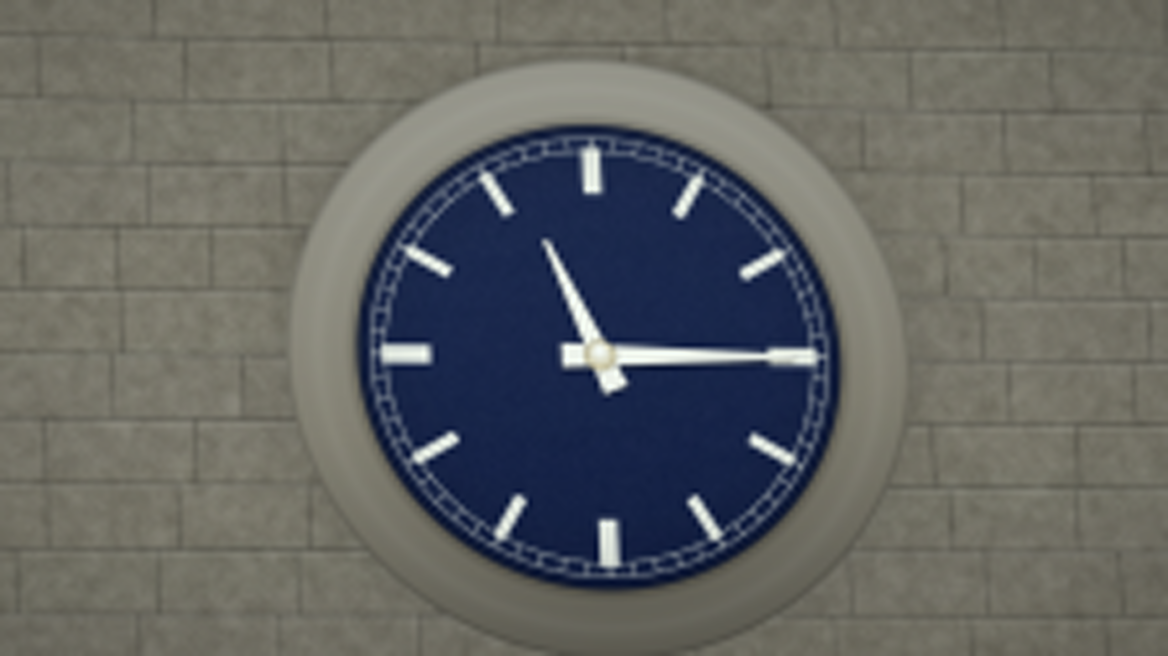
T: 11:15
